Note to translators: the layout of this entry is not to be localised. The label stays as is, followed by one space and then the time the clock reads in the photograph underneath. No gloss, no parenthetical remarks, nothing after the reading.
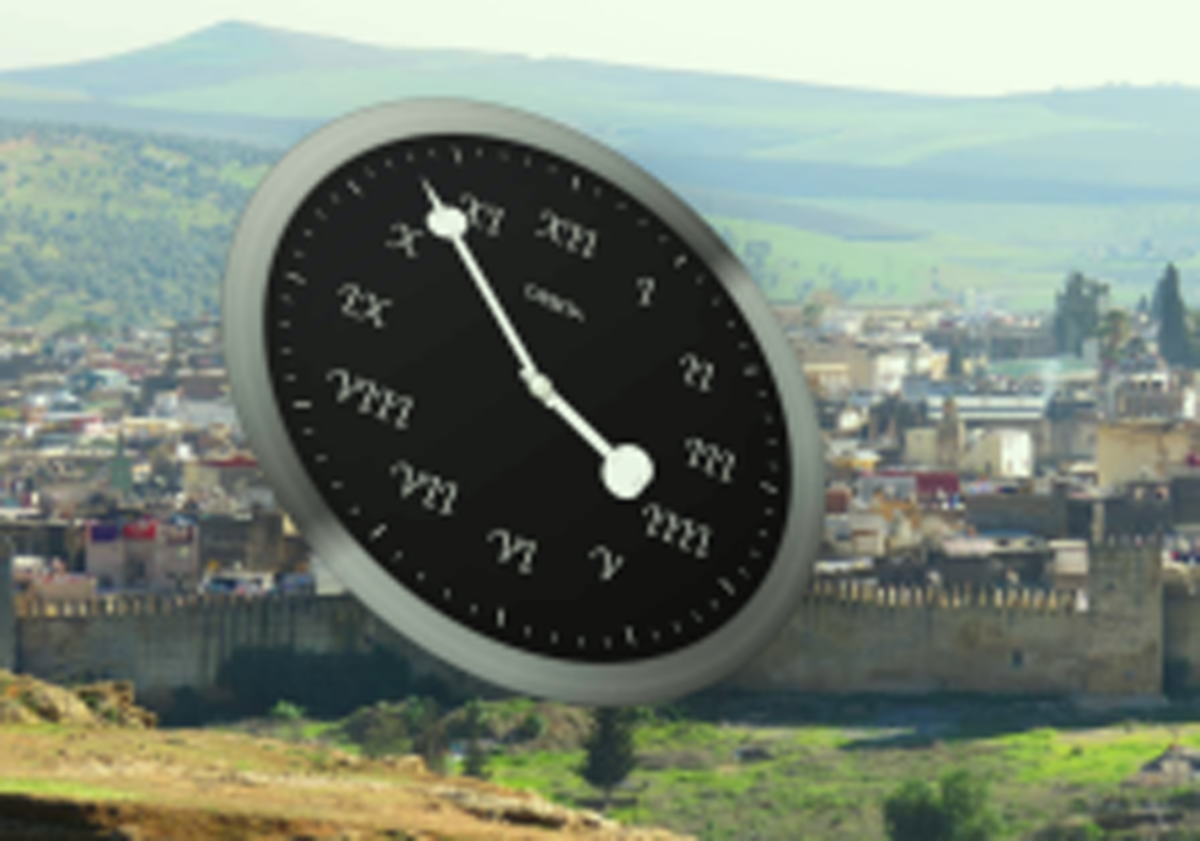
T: 3:53
